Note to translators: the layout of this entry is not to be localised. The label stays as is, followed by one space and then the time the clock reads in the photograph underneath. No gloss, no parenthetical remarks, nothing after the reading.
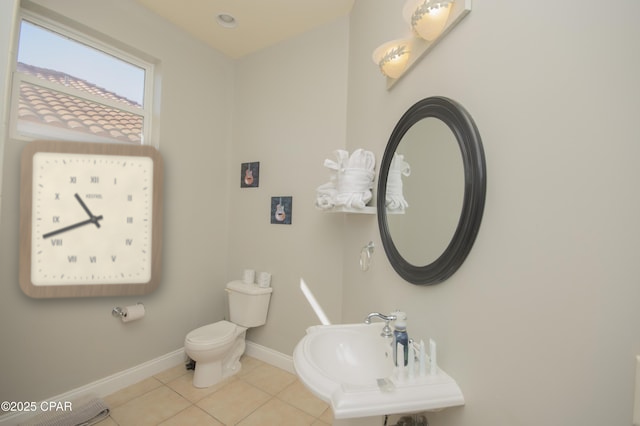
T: 10:42
